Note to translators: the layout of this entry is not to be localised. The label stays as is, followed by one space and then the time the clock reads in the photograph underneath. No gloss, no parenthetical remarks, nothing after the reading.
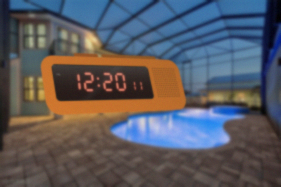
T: 12:20
